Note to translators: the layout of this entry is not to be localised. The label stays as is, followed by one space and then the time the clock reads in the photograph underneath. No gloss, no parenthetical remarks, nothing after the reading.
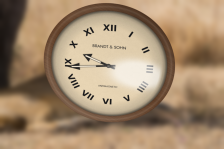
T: 9:44
